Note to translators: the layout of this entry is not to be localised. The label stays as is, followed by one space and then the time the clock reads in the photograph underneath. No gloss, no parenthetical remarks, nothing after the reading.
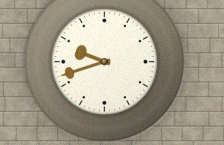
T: 9:42
